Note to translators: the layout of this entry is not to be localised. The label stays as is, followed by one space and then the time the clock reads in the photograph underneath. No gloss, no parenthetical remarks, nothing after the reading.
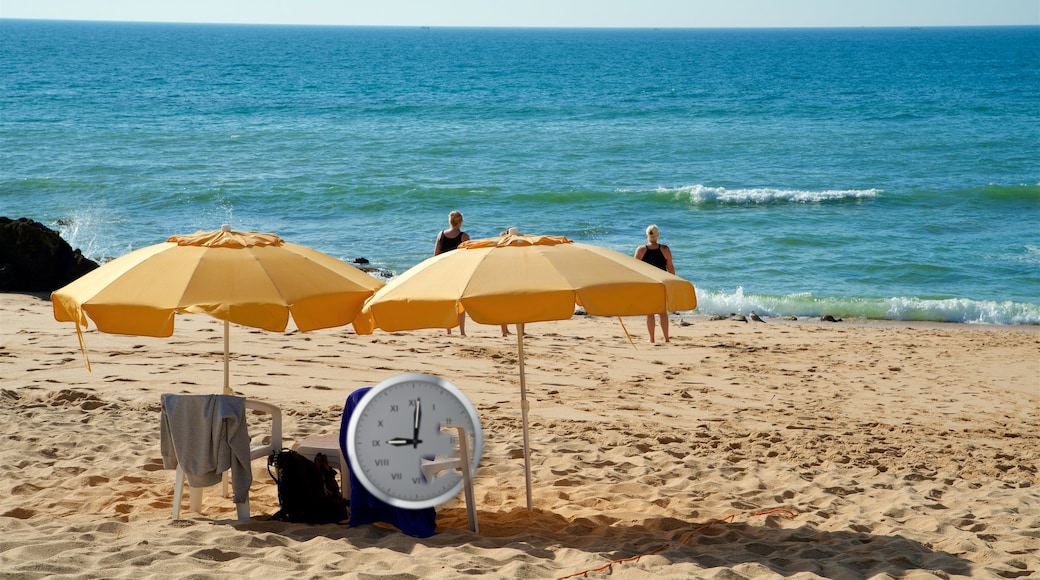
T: 9:01
